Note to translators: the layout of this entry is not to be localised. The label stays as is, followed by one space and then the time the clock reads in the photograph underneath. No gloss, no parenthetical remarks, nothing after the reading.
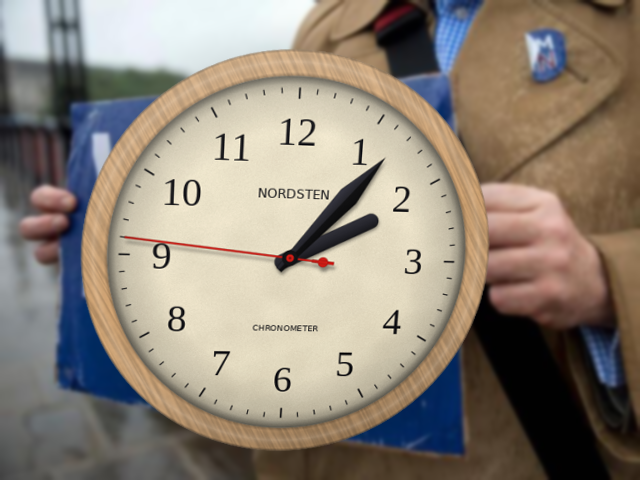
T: 2:06:46
